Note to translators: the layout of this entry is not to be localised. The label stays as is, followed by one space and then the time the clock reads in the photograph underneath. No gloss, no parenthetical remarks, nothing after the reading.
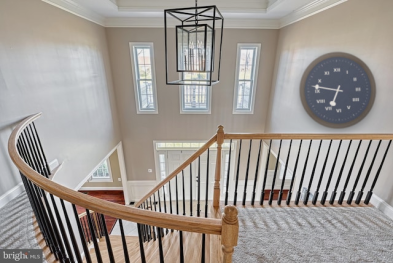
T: 6:47
